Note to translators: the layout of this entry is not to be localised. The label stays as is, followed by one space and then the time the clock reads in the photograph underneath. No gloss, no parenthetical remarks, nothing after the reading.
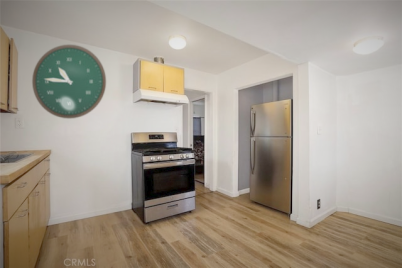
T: 10:46
